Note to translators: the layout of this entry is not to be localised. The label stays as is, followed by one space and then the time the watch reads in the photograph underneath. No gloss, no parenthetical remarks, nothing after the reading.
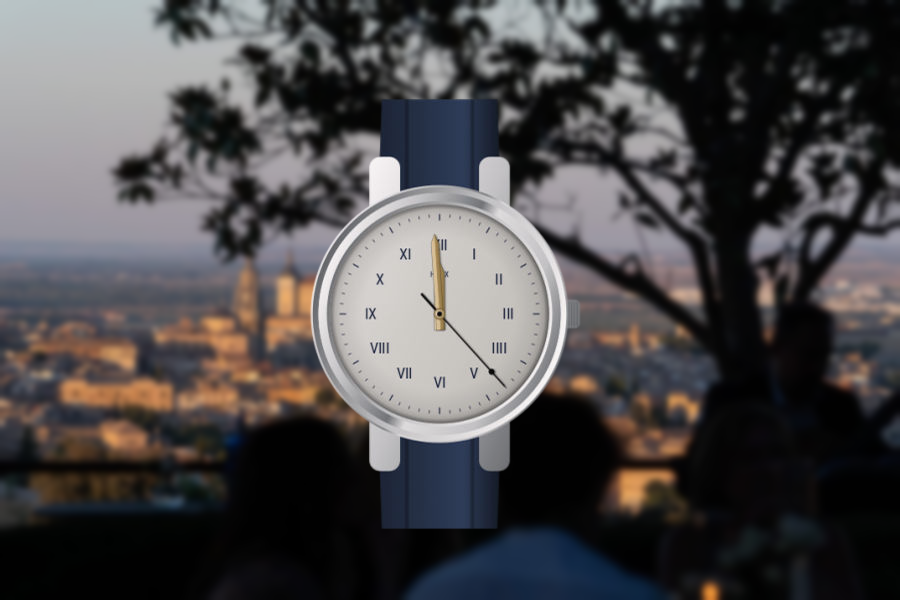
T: 11:59:23
